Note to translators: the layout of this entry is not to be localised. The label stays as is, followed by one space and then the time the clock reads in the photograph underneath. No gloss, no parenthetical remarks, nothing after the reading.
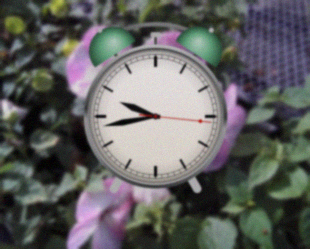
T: 9:43:16
